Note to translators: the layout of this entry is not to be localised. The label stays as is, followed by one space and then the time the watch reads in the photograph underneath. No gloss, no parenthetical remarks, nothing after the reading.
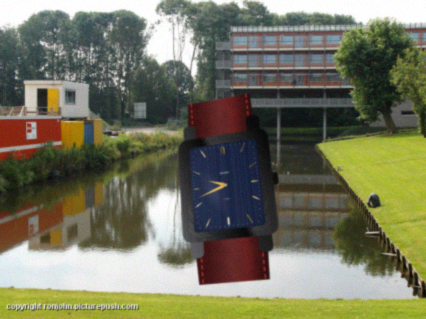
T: 9:42
